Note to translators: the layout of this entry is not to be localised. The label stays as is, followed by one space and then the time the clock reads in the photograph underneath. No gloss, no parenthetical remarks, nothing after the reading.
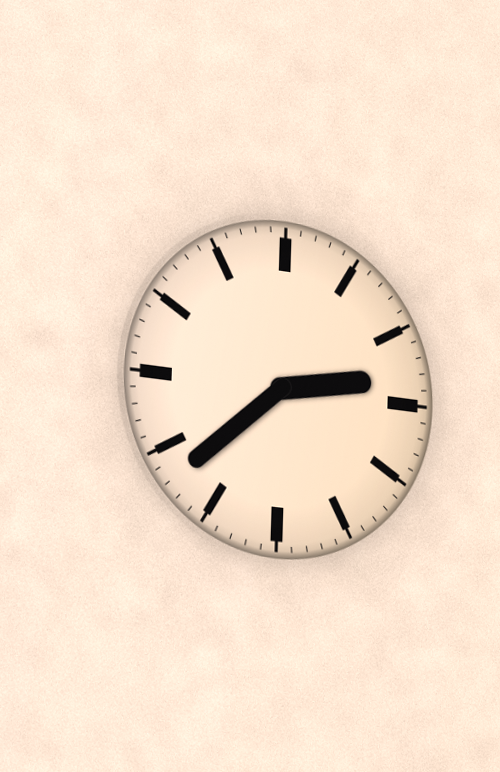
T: 2:38
